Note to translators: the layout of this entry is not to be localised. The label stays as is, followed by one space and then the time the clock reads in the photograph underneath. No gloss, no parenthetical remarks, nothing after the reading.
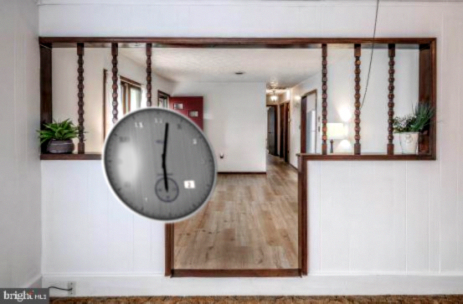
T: 6:02
